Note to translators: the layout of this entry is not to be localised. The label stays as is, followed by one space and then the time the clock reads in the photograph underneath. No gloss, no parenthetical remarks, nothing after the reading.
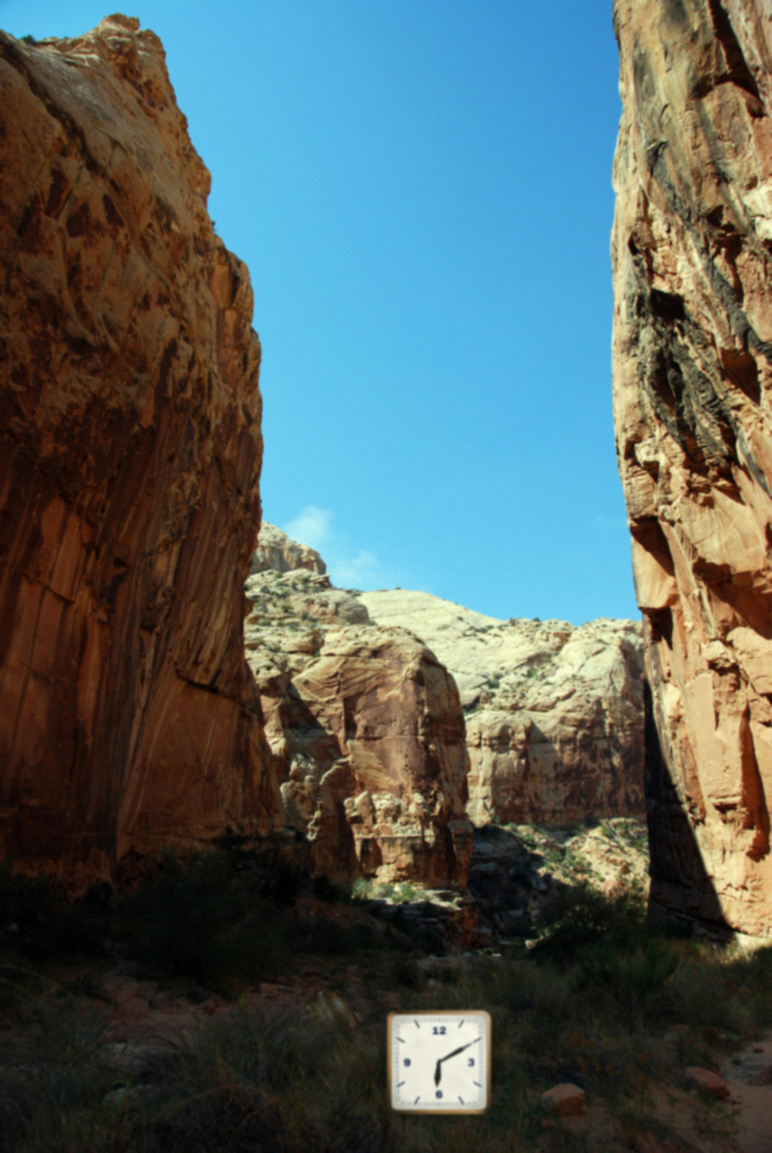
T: 6:10
